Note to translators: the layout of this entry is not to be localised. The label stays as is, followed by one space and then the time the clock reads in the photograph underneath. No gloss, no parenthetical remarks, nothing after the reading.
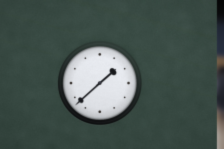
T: 1:38
